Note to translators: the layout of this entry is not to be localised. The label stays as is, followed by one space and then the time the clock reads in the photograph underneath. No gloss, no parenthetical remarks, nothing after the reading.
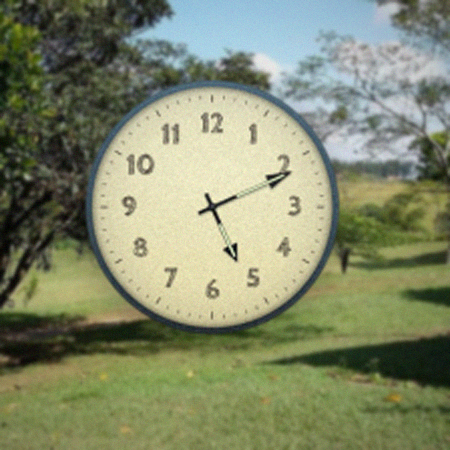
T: 5:11
